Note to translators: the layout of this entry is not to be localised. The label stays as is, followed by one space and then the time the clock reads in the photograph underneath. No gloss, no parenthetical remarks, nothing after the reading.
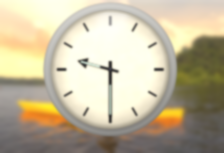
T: 9:30
